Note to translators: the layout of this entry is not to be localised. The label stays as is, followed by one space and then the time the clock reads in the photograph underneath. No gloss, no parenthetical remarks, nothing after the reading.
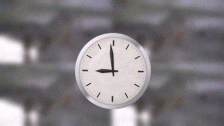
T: 8:59
